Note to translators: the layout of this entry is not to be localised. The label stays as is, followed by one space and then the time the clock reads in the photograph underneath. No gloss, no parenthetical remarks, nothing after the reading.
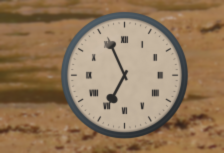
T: 6:56
